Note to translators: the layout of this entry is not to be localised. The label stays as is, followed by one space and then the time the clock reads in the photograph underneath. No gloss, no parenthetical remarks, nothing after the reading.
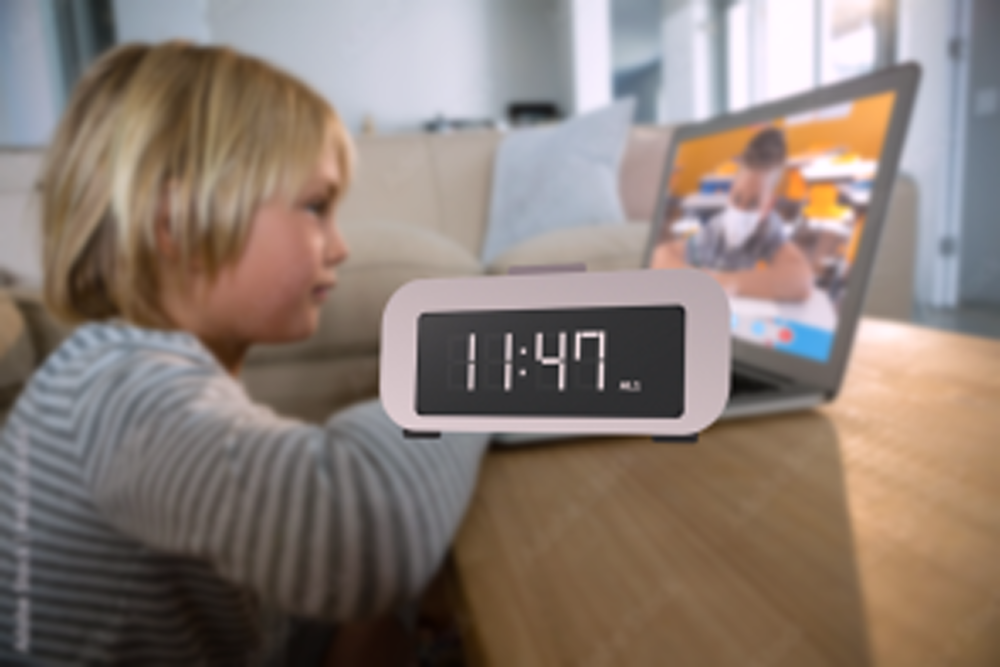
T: 11:47
